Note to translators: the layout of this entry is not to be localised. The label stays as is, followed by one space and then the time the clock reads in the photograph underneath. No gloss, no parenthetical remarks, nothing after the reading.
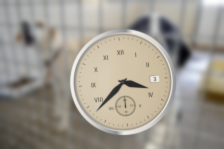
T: 3:38
